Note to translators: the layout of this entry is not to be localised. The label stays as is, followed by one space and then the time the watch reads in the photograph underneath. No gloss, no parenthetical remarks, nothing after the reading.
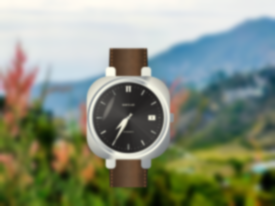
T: 7:35
